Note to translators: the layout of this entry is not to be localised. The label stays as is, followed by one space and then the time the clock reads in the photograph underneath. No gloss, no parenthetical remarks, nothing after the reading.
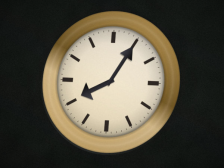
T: 8:05
